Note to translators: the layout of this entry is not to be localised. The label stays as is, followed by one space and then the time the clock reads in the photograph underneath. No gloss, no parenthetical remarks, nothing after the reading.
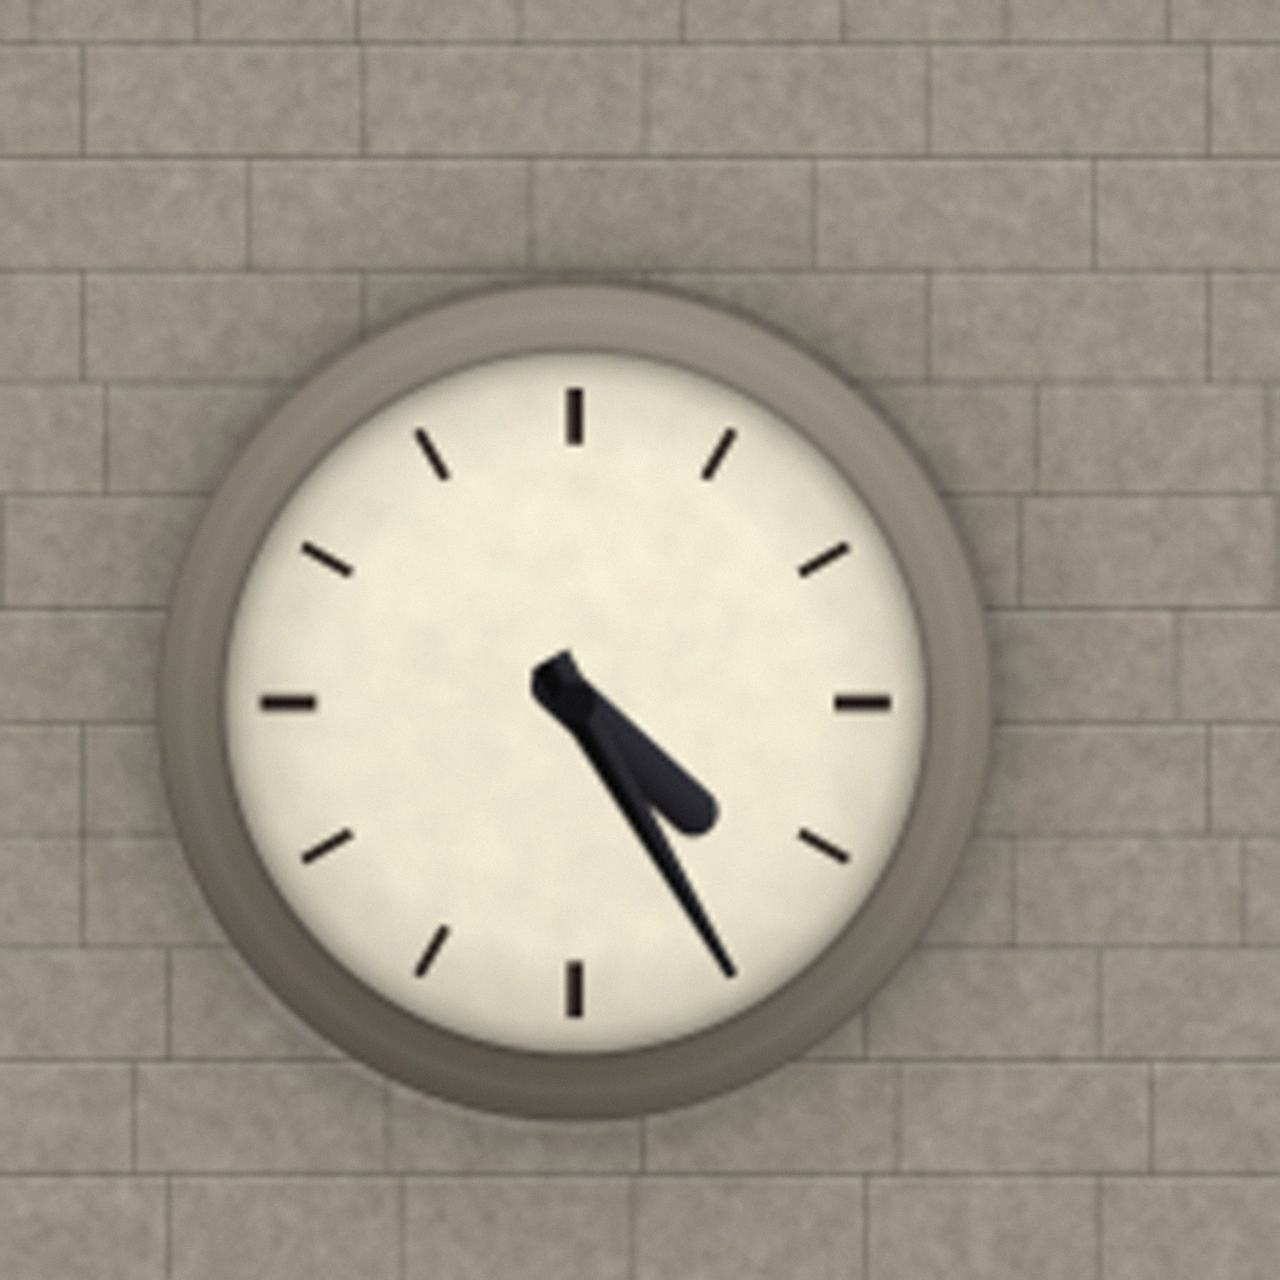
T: 4:25
